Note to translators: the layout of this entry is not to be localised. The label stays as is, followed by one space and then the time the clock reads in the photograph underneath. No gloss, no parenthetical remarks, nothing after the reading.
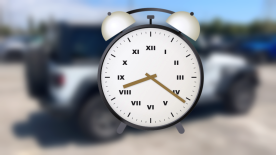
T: 8:21
